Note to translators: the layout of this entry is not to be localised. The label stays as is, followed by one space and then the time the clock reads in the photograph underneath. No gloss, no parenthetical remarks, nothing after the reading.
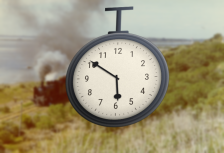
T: 5:51
